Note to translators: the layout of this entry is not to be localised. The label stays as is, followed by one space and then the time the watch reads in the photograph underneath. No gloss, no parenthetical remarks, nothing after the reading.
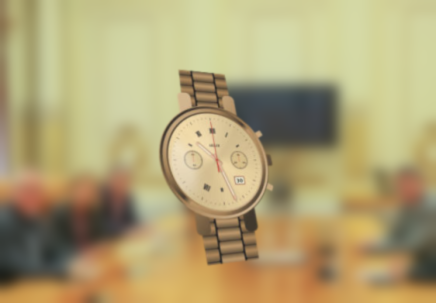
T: 10:27
